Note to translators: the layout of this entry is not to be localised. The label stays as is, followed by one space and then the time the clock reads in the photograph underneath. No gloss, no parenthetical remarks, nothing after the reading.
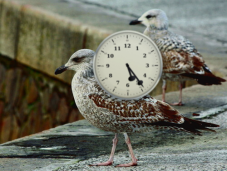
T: 5:24
